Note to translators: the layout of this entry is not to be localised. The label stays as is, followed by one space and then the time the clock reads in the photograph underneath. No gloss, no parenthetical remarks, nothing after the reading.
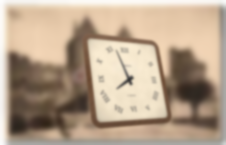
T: 7:57
